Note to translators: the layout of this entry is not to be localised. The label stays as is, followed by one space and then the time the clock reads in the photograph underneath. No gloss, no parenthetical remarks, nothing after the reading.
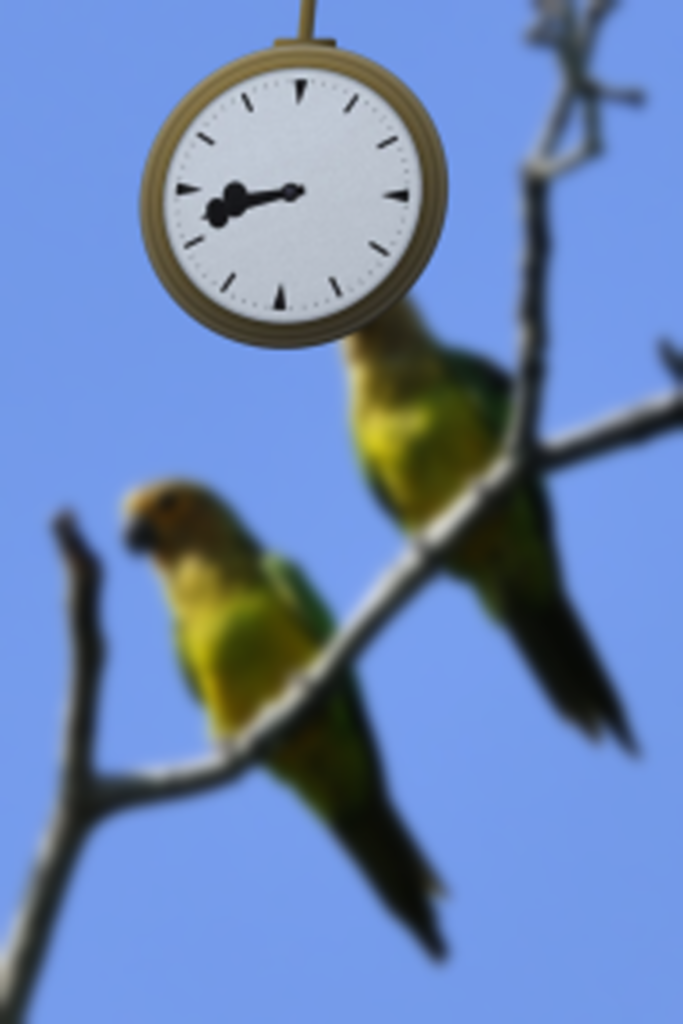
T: 8:42
